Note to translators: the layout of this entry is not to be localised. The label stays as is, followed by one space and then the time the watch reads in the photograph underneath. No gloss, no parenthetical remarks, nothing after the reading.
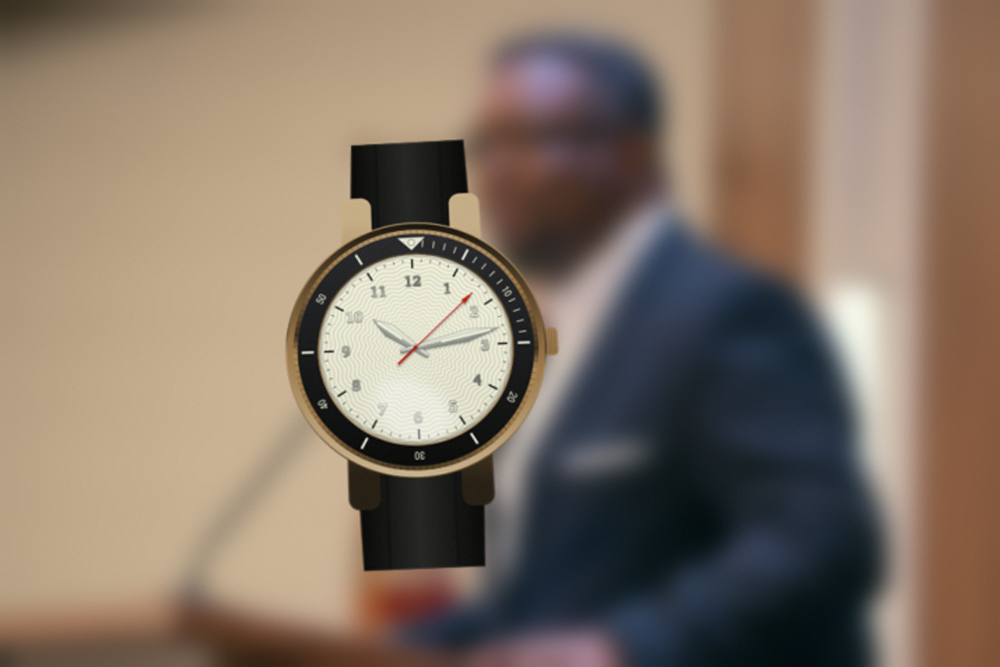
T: 10:13:08
